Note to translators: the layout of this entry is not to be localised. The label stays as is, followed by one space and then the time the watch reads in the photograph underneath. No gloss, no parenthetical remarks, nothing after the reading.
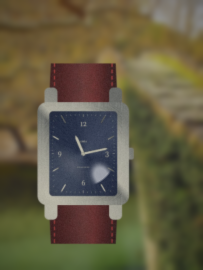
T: 11:13
